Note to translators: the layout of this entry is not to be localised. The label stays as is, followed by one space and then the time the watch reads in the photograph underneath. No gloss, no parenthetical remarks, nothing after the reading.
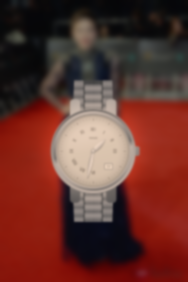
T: 1:32
